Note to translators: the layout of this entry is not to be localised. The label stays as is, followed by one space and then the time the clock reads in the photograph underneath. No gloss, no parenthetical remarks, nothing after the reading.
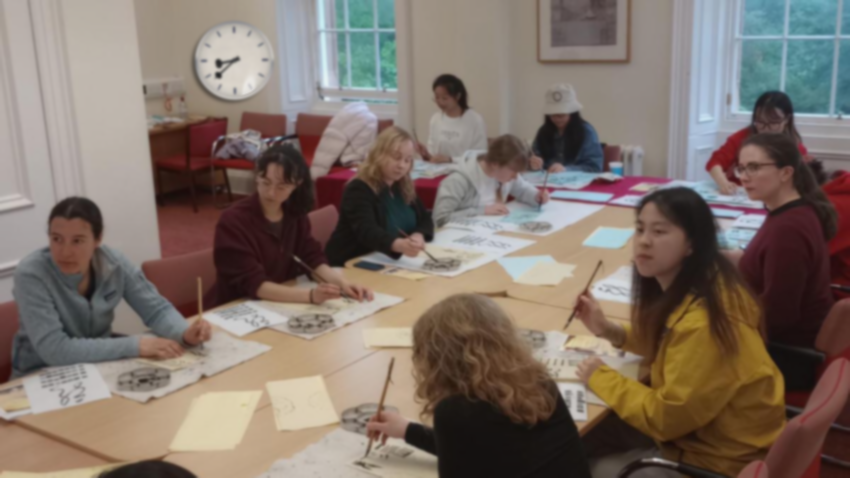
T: 8:38
